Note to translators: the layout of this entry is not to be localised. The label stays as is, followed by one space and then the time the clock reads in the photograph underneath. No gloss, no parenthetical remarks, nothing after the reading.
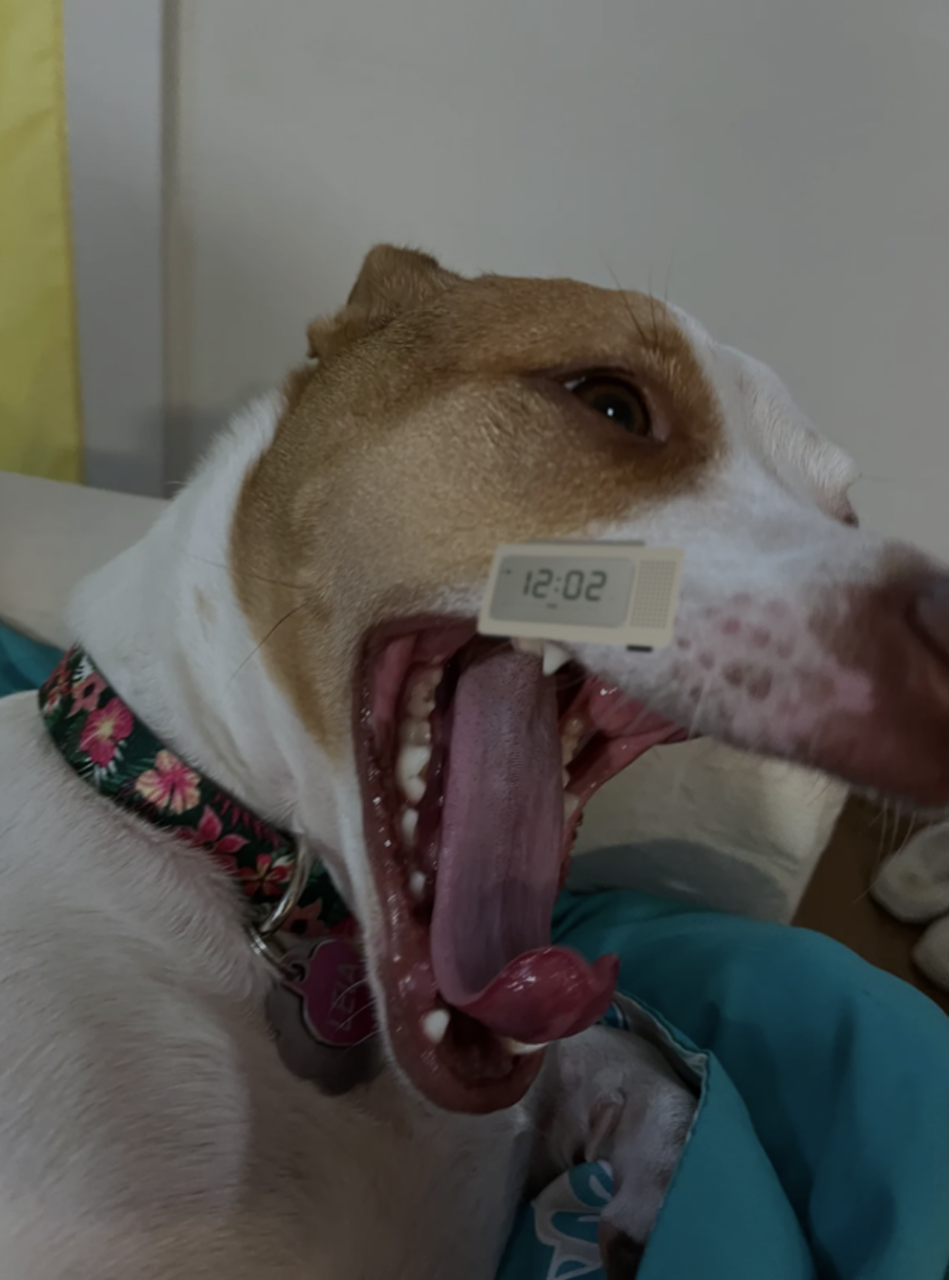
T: 12:02
